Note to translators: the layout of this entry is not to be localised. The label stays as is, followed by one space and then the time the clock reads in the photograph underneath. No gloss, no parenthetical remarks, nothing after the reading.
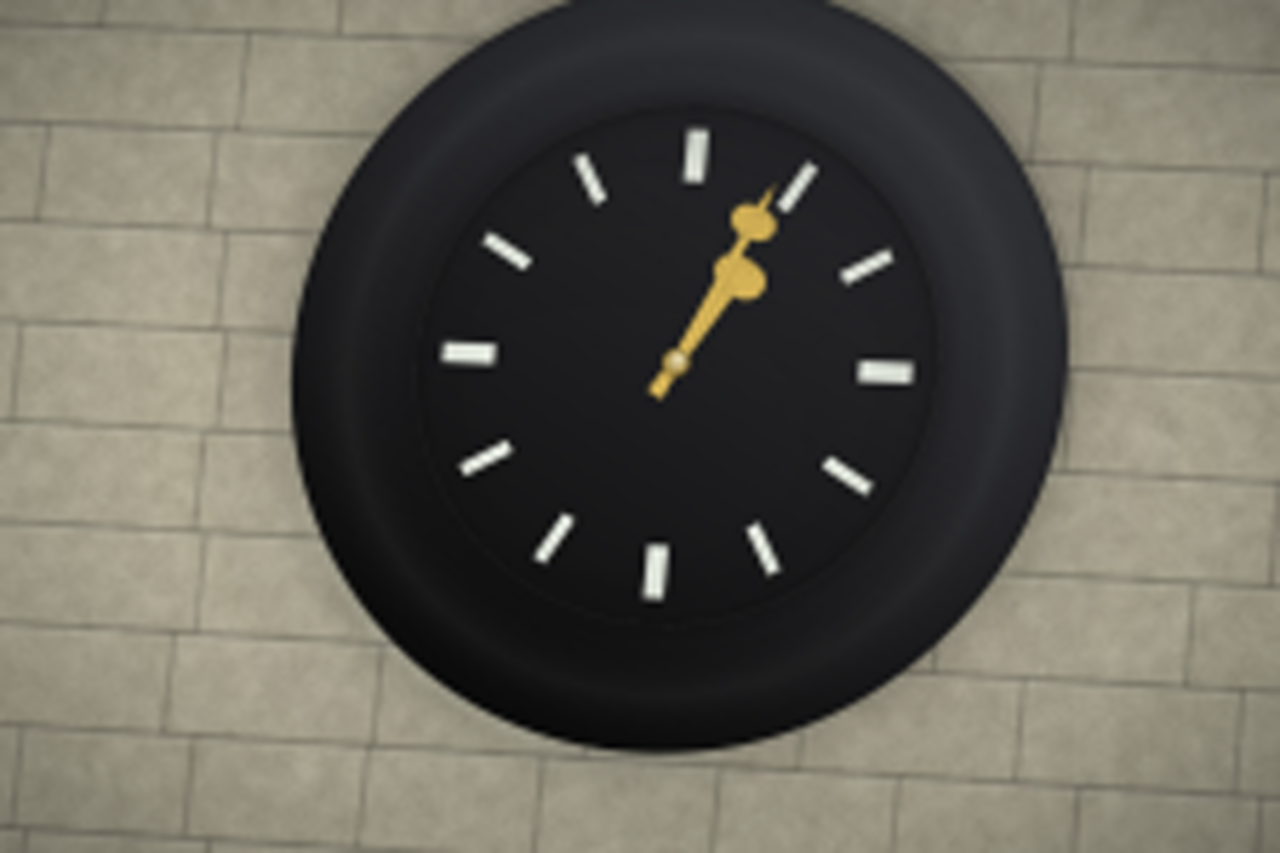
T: 1:04
